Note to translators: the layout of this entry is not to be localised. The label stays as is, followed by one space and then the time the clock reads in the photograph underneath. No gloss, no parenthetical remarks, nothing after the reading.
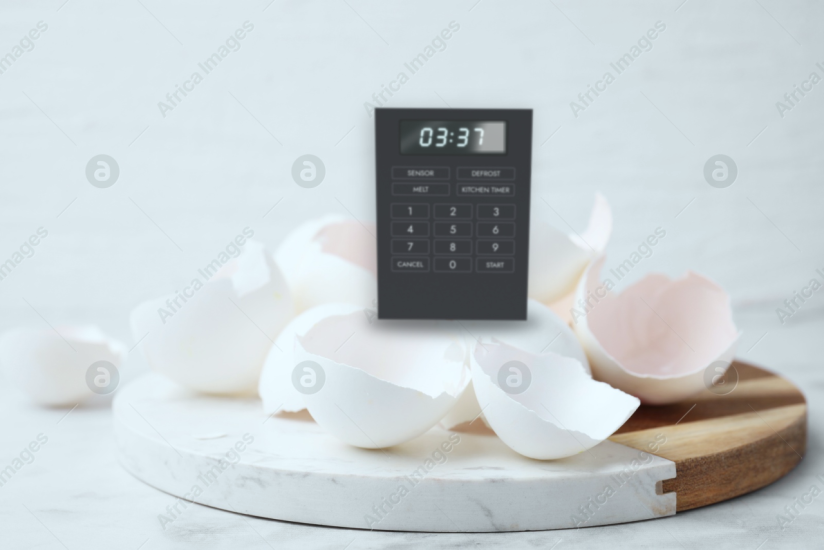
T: 3:37
